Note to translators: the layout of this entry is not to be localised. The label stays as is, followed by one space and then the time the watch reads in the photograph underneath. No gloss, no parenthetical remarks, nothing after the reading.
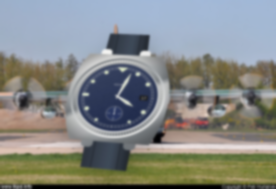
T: 4:03
